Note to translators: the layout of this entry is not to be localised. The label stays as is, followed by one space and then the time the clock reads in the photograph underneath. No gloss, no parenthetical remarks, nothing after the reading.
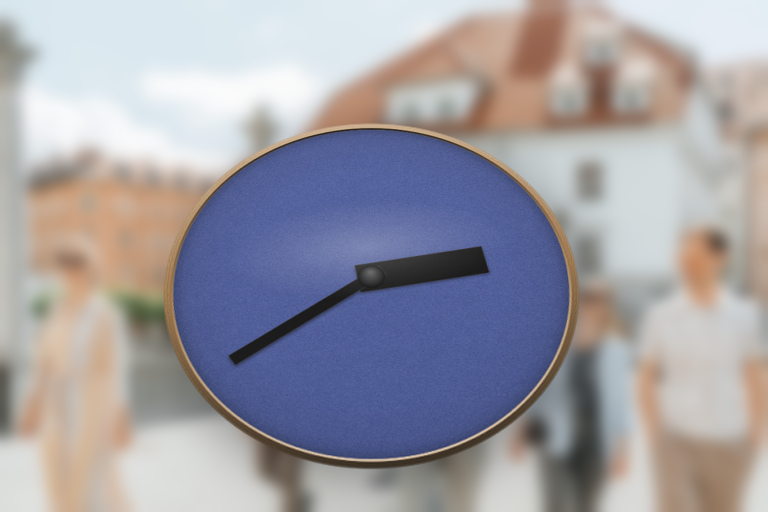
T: 2:39
